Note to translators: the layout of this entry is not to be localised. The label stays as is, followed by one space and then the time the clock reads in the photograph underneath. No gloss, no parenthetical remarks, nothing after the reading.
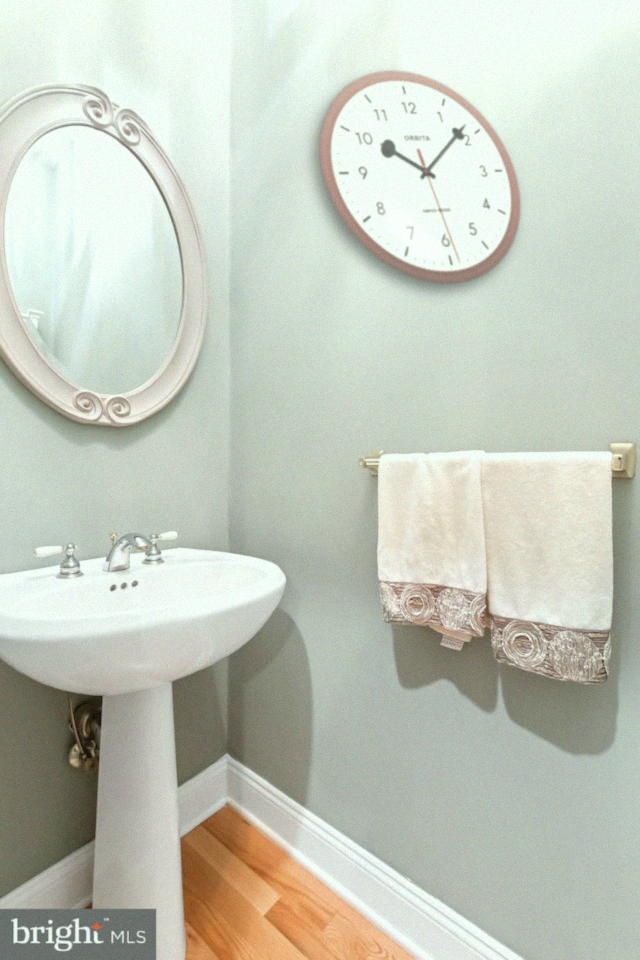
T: 10:08:29
